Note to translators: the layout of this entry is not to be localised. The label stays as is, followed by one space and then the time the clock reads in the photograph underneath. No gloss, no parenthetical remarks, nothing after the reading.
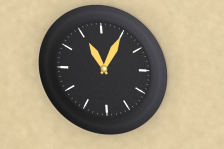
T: 11:05
